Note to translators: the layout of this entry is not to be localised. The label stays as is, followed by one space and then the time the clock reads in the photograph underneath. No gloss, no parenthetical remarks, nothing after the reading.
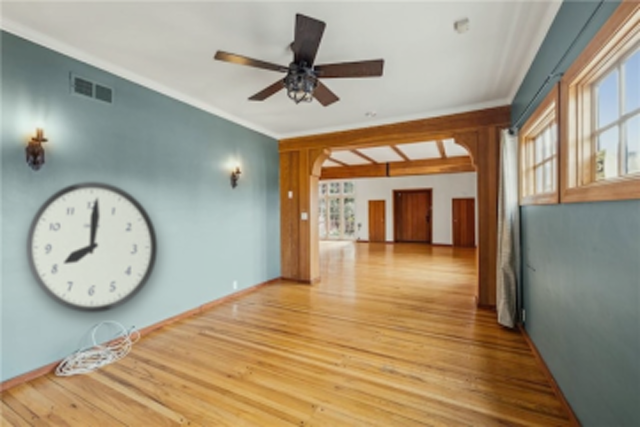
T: 8:01
